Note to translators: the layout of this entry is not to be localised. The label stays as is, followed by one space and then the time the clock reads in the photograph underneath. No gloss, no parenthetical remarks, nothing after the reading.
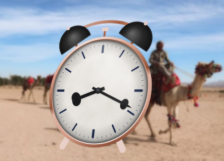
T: 8:19
